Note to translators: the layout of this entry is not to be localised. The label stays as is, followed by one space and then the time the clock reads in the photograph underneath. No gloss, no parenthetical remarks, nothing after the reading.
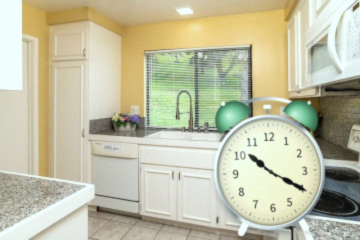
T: 10:20
